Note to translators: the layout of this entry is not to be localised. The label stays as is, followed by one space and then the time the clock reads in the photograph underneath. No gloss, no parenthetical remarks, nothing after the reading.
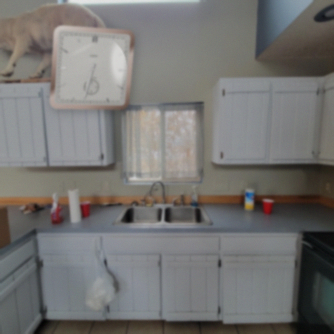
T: 6:32
